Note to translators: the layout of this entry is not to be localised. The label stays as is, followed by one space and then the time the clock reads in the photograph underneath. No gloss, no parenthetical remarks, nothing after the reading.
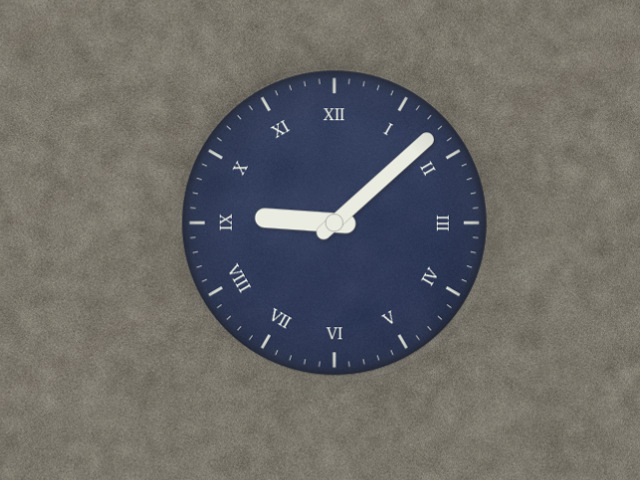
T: 9:08
